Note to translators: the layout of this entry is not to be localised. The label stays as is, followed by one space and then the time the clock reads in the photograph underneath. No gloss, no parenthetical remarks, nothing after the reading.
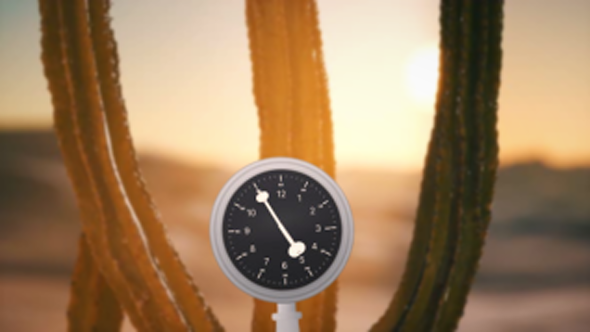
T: 4:55
